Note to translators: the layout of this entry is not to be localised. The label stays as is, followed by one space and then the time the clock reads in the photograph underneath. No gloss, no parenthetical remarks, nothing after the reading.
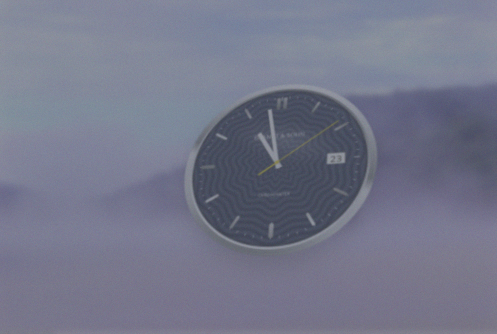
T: 10:58:09
